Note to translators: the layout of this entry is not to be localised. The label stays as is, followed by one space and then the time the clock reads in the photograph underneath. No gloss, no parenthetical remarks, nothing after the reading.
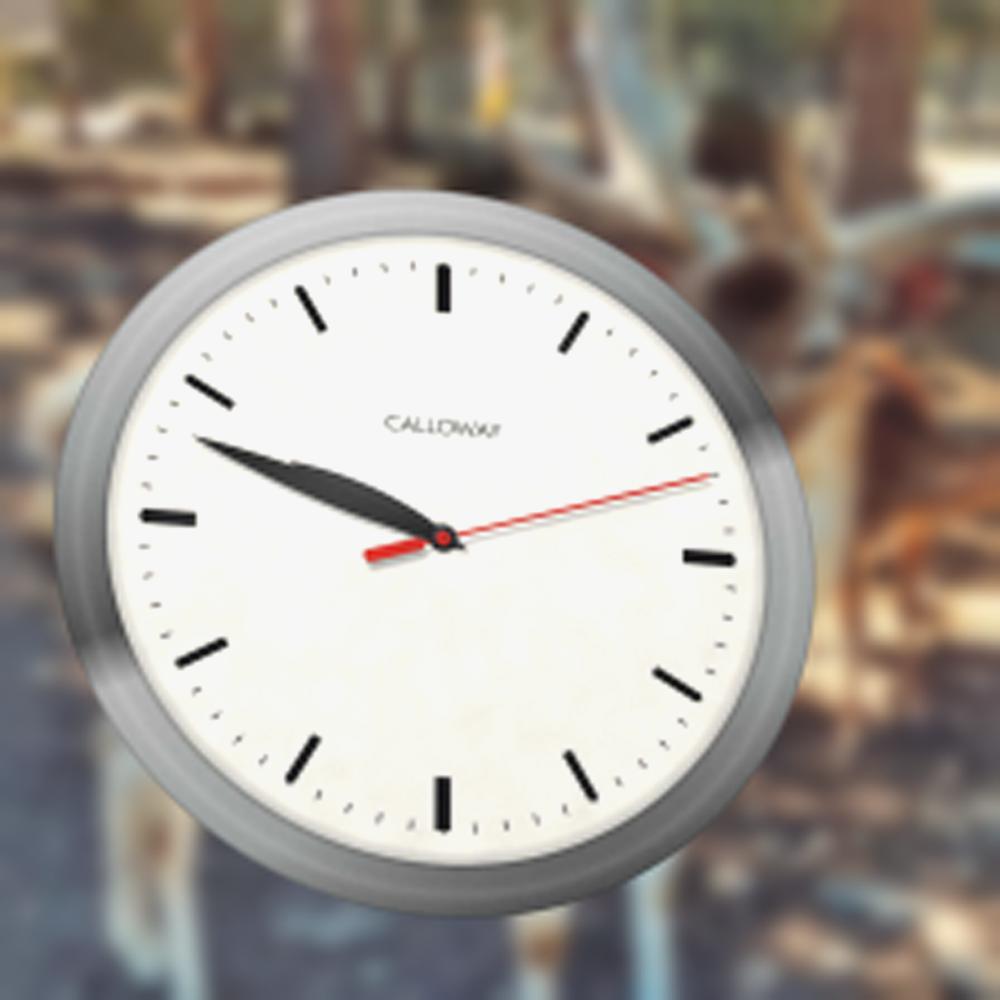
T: 9:48:12
